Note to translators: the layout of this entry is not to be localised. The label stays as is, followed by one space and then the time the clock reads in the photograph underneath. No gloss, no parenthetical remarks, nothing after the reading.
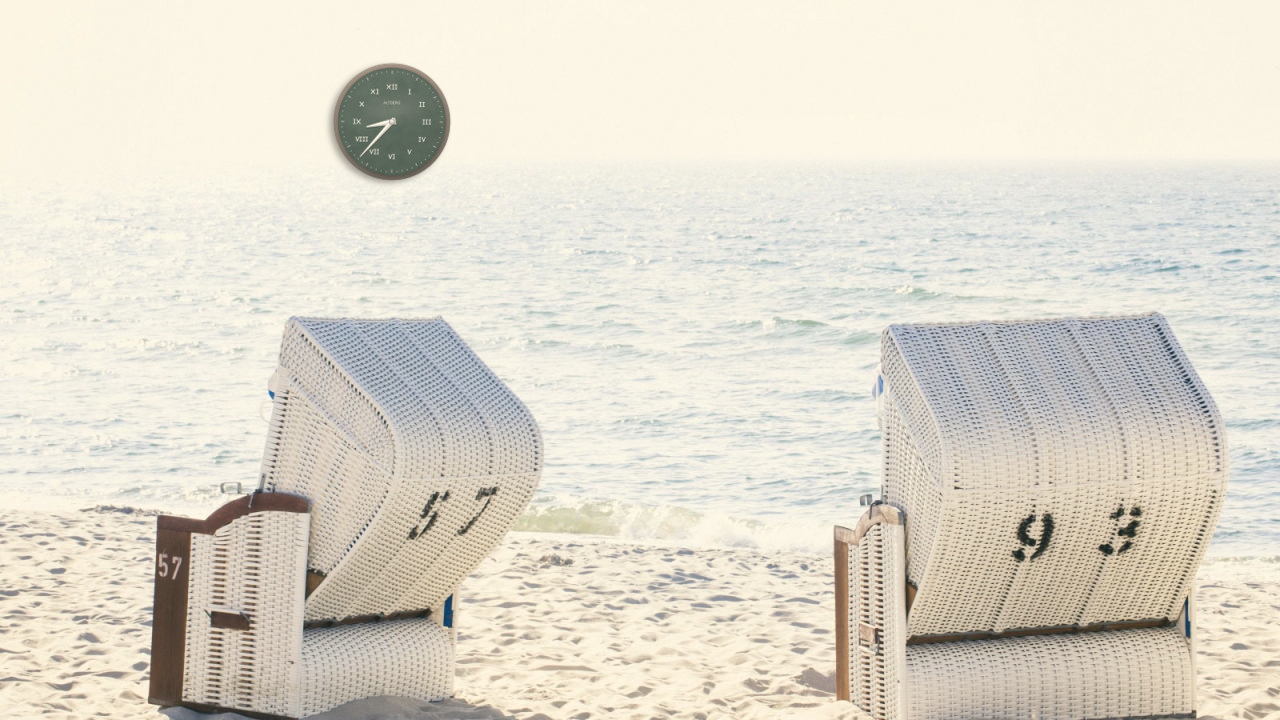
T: 8:37
